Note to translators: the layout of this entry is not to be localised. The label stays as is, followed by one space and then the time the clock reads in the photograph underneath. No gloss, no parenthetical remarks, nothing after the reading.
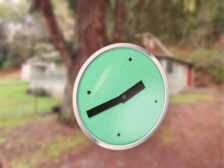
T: 1:40
